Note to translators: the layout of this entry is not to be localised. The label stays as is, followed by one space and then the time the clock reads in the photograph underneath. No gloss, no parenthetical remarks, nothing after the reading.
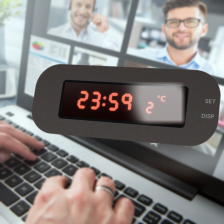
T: 23:59
